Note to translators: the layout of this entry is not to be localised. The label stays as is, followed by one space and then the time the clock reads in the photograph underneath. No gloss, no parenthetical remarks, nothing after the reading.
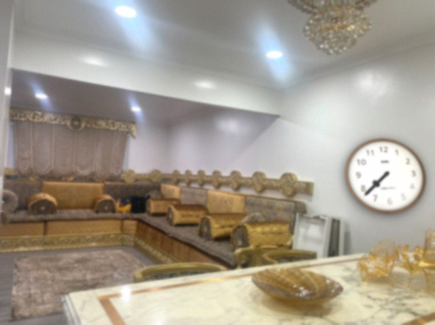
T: 7:38
